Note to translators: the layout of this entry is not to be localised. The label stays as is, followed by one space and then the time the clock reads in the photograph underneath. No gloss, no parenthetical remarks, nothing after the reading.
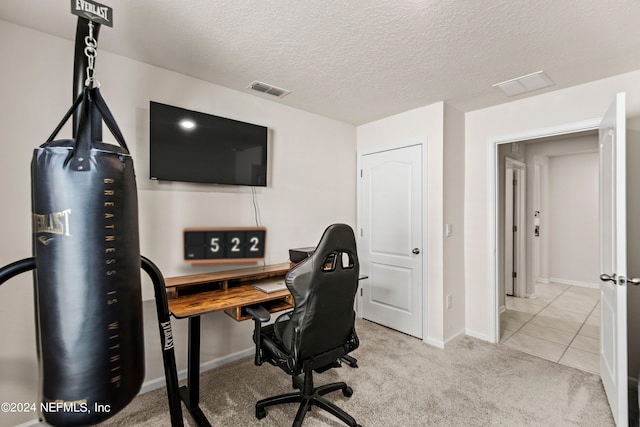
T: 5:22
